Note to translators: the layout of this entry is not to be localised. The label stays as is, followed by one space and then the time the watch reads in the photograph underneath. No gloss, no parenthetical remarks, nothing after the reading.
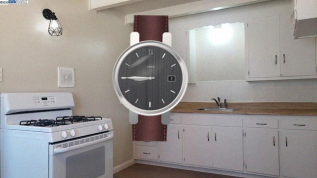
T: 8:45
